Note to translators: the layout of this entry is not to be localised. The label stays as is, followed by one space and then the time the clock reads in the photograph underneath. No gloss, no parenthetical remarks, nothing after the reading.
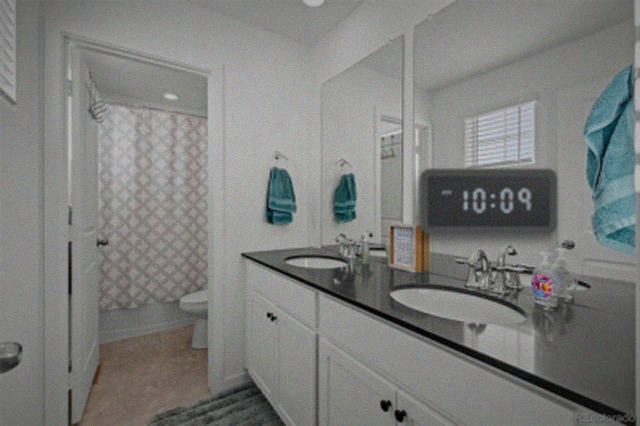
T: 10:09
